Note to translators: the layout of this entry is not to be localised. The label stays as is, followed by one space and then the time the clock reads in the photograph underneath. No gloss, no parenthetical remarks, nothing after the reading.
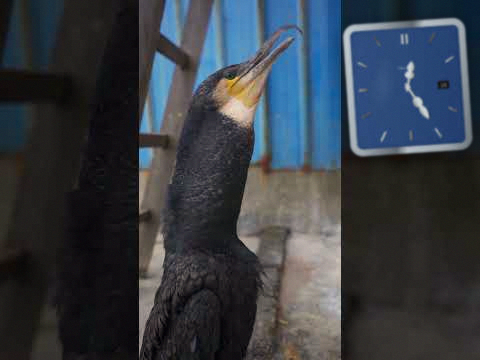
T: 12:25
